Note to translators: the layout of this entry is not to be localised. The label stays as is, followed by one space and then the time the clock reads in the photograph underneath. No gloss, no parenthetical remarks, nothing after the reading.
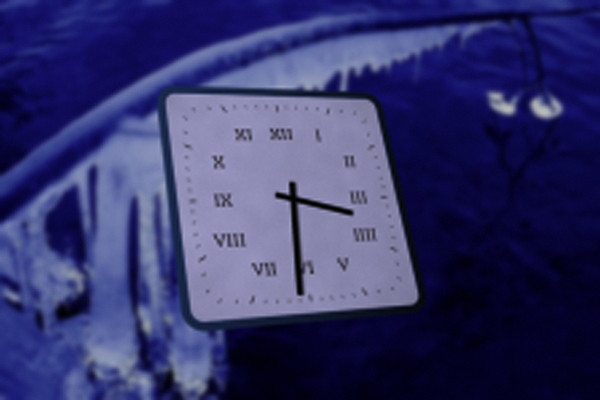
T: 3:31
